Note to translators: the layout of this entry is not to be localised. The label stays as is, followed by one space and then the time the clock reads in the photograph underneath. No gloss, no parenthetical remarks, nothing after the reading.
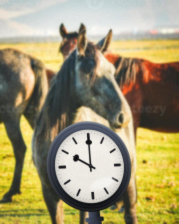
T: 10:00
